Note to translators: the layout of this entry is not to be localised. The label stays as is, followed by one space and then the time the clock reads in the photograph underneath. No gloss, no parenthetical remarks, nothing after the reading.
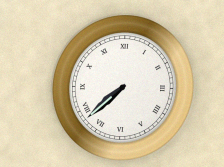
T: 7:38
